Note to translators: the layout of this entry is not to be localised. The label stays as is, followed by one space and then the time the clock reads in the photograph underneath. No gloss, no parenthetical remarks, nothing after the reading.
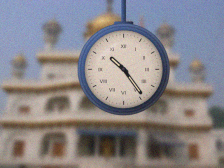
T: 10:24
